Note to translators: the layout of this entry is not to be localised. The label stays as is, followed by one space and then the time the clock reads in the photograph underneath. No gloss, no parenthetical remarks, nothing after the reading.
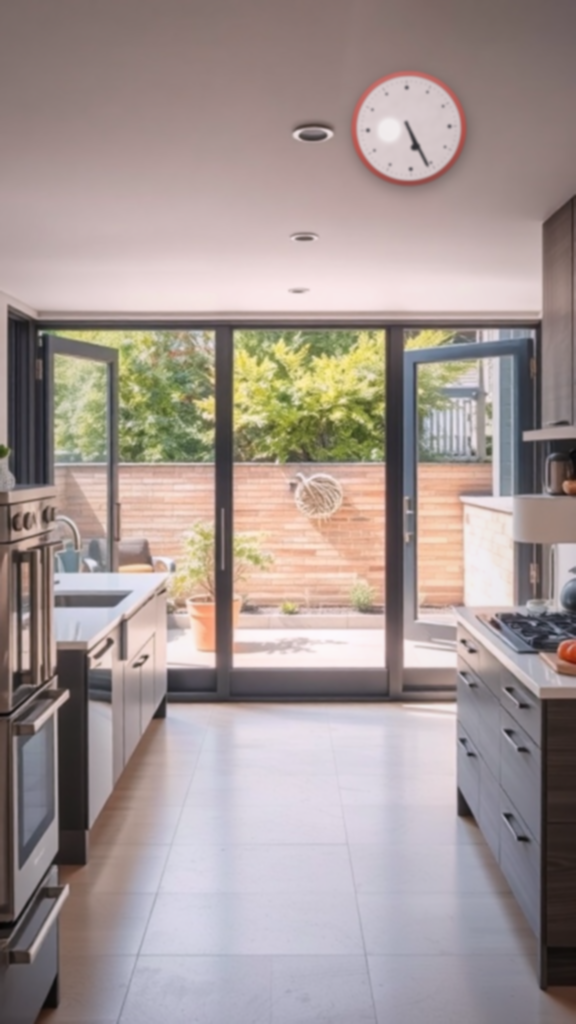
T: 5:26
